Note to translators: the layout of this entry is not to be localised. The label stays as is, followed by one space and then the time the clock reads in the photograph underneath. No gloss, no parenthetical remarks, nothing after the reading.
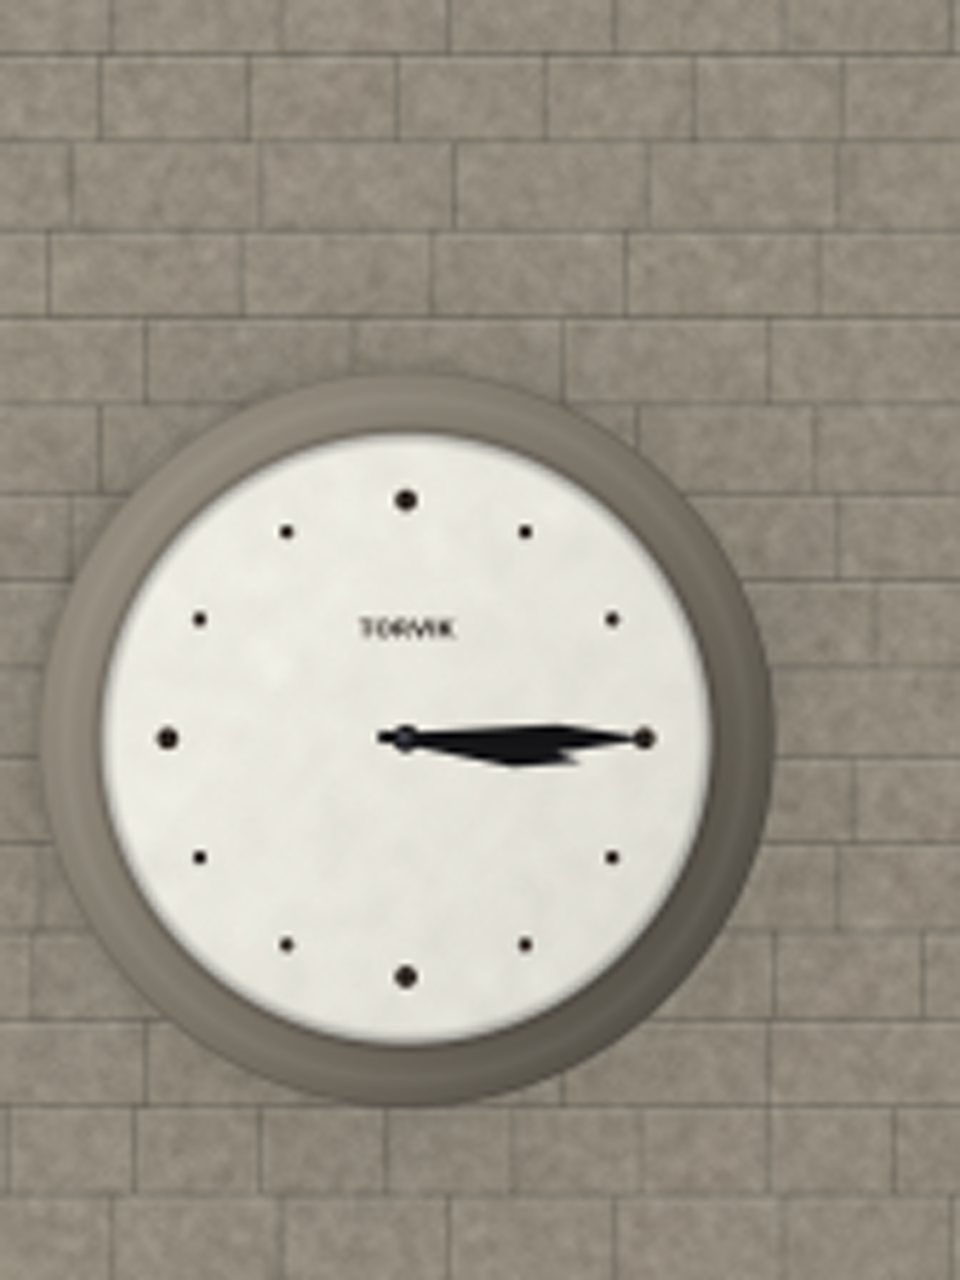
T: 3:15
